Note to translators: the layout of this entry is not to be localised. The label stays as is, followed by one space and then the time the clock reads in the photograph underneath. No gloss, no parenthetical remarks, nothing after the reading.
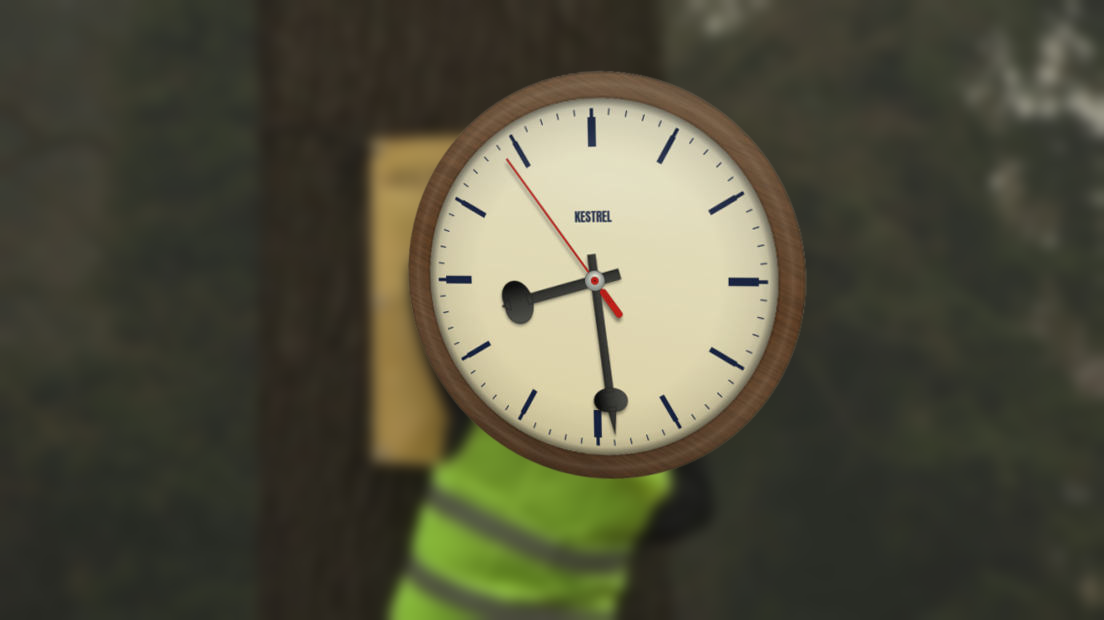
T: 8:28:54
